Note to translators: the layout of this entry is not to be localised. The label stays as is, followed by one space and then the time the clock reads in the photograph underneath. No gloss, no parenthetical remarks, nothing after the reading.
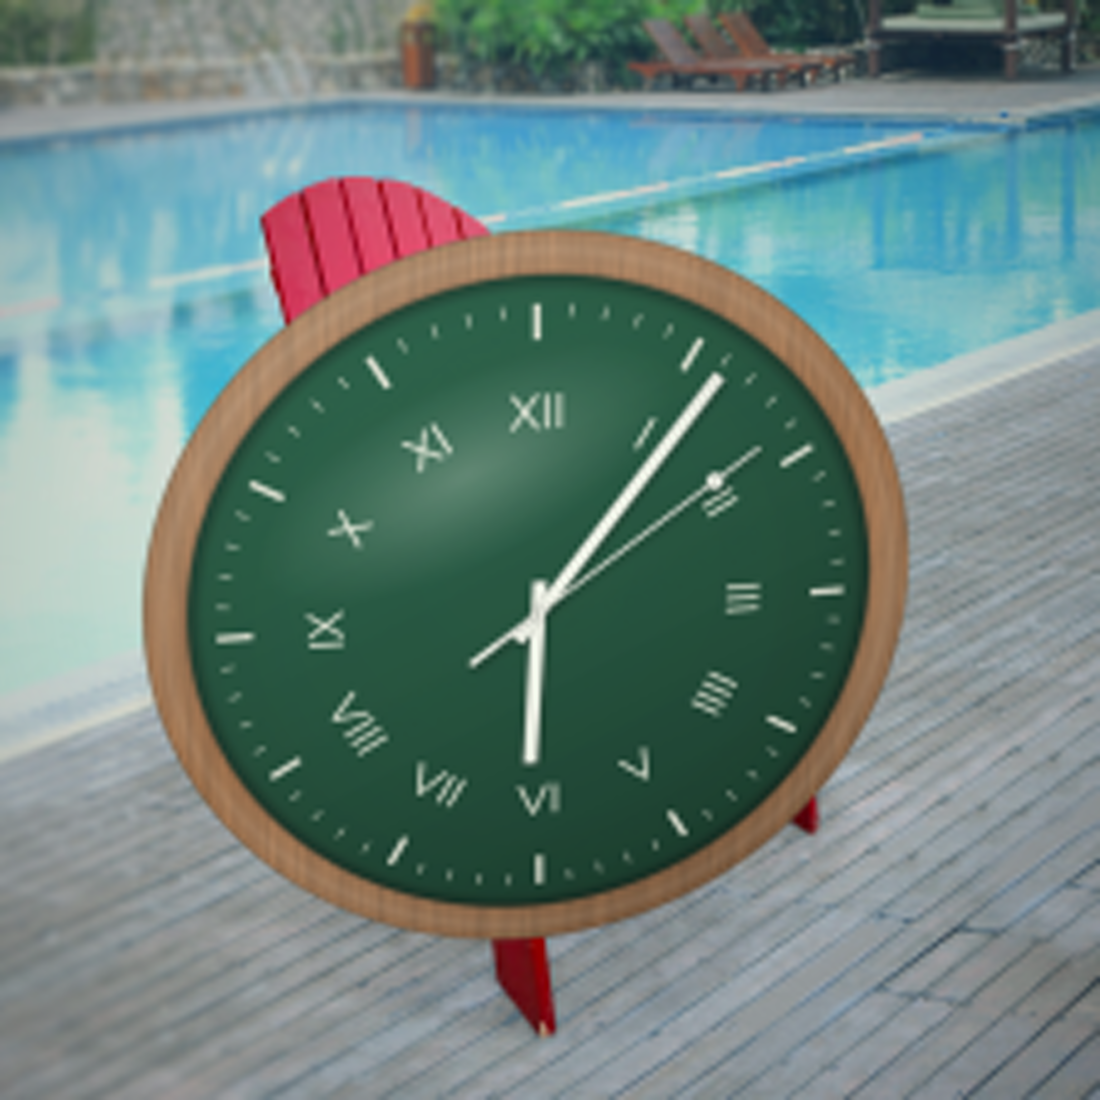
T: 6:06:09
